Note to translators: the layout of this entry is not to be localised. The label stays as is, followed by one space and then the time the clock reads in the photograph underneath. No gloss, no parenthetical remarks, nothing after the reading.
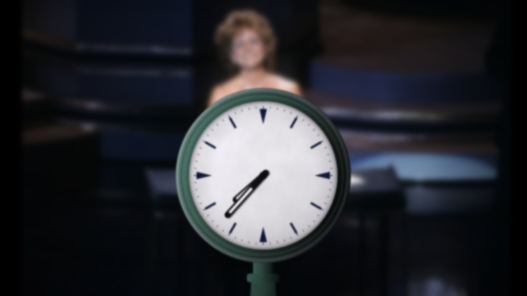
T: 7:37
